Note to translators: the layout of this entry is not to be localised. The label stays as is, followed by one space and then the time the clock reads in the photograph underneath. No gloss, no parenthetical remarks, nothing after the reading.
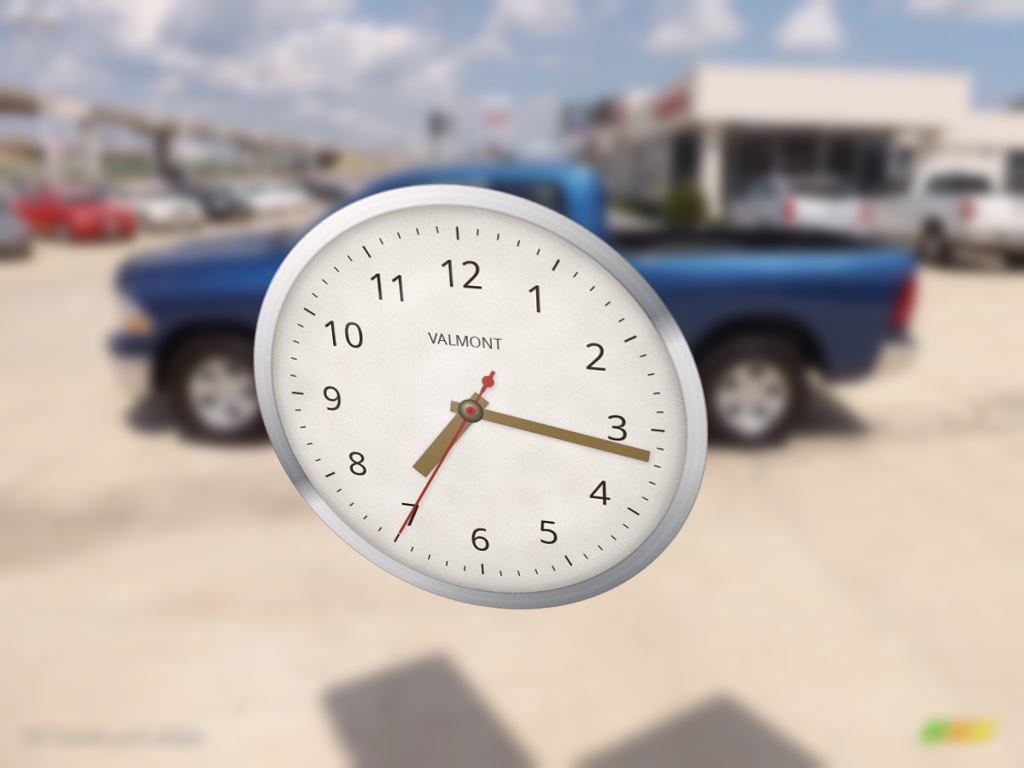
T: 7:16:35
